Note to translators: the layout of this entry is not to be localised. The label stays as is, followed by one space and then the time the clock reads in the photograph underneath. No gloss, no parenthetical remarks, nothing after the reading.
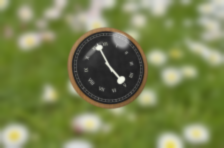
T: 4:57
